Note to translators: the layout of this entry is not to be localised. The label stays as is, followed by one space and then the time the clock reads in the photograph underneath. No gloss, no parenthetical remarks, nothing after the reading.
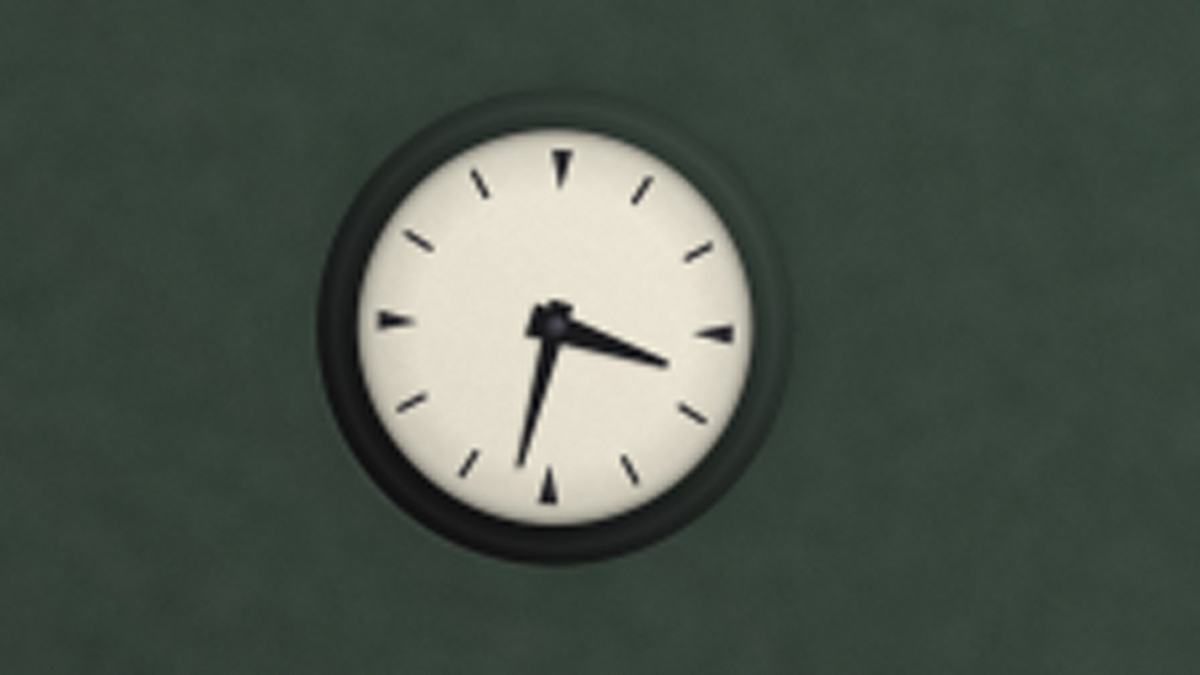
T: 3:32
